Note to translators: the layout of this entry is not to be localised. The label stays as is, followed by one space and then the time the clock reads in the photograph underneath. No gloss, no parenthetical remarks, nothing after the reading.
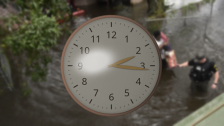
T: 2:16
